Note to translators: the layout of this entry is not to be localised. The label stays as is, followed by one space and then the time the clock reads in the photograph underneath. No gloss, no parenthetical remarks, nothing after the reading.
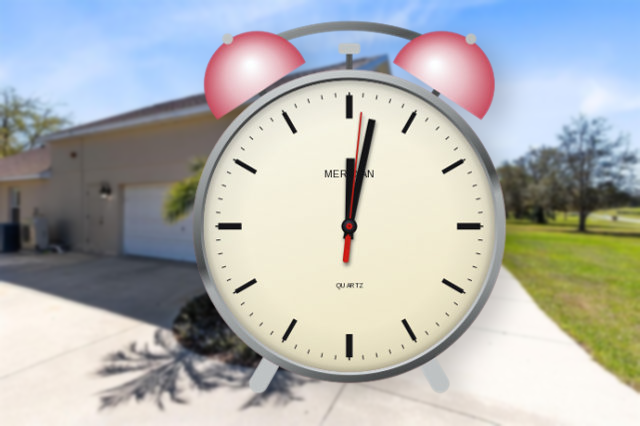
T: 12:02:01
